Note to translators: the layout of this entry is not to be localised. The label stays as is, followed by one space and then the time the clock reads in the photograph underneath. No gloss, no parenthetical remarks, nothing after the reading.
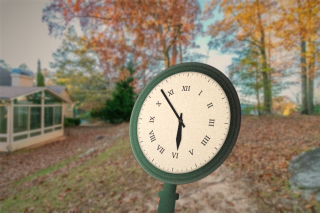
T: 5:53
